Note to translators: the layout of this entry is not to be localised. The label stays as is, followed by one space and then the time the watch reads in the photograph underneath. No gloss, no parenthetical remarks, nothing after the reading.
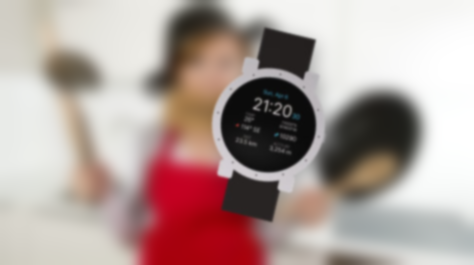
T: 21:20
